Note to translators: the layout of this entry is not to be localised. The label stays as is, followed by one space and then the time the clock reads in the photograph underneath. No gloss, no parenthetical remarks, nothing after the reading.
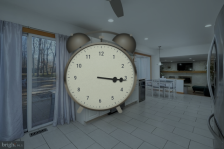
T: 3:16
